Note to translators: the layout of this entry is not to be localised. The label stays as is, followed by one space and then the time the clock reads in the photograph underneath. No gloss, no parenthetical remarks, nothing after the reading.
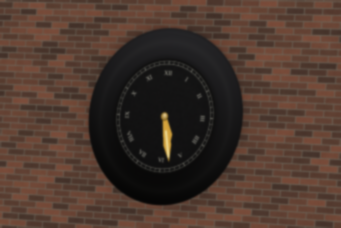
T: 5:28
